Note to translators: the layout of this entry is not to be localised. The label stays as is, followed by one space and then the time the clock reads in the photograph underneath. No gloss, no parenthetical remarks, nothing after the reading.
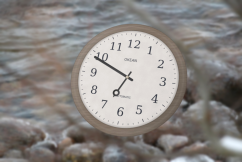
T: 6:49
